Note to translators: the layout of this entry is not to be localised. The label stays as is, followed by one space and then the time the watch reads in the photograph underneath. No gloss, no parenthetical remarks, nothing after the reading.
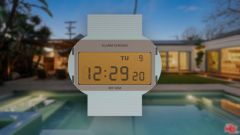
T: 12:29:20
